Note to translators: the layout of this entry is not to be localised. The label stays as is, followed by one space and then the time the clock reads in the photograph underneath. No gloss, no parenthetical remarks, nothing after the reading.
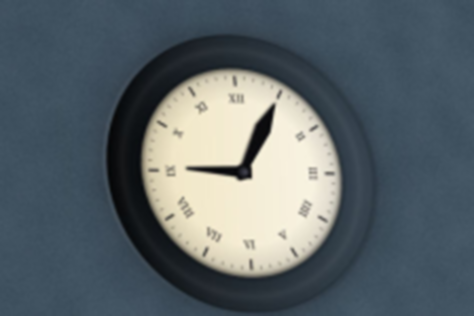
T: 9:05
